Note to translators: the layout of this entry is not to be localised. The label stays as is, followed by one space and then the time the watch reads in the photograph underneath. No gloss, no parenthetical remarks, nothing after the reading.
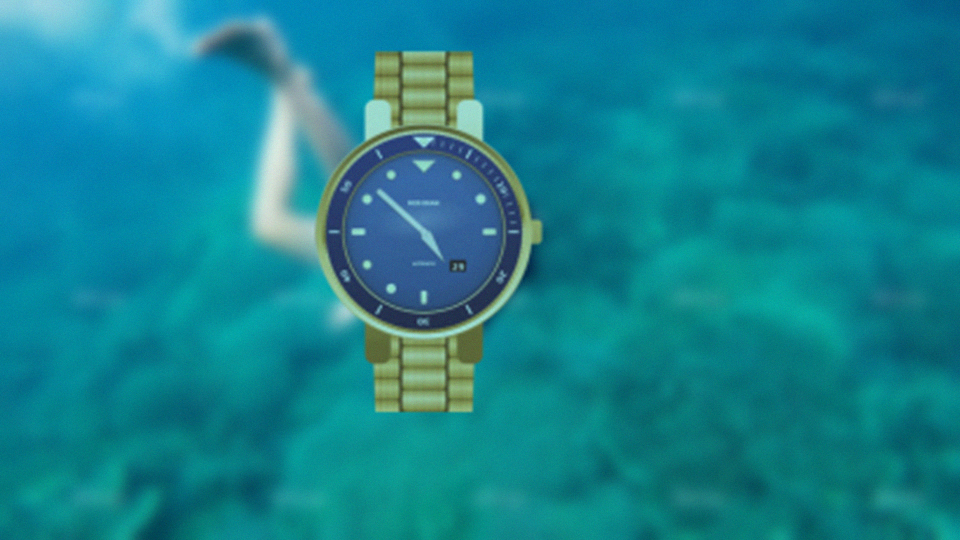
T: 4:52
